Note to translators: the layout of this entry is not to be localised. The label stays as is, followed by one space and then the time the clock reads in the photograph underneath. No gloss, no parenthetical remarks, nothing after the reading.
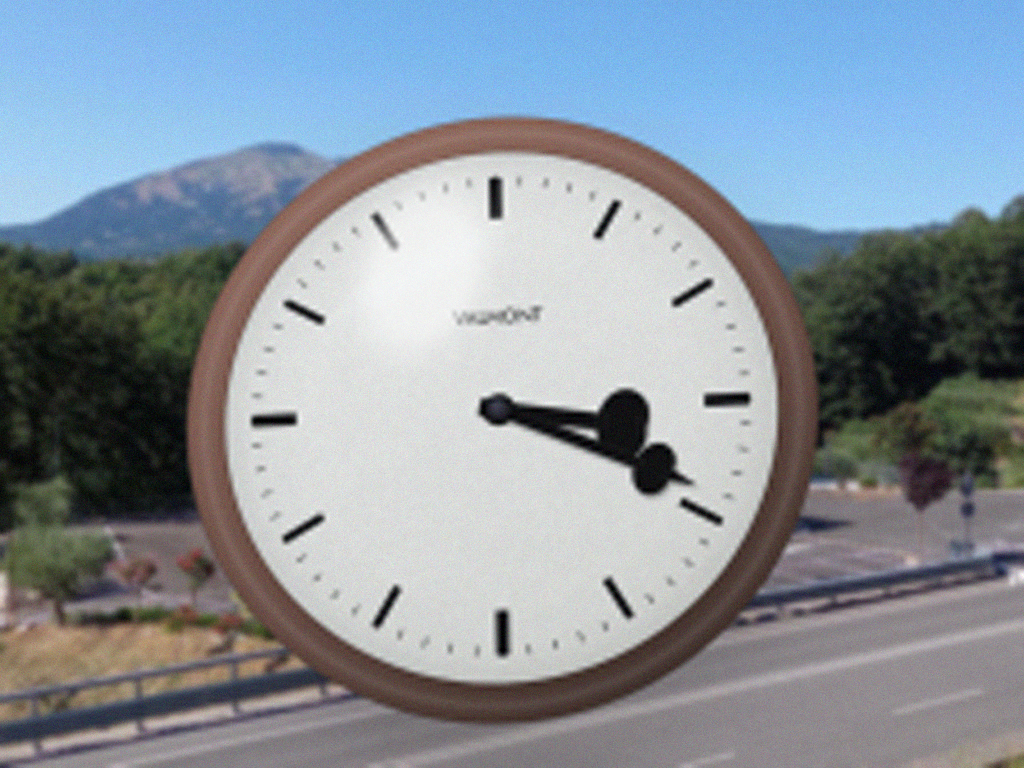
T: 3:19
